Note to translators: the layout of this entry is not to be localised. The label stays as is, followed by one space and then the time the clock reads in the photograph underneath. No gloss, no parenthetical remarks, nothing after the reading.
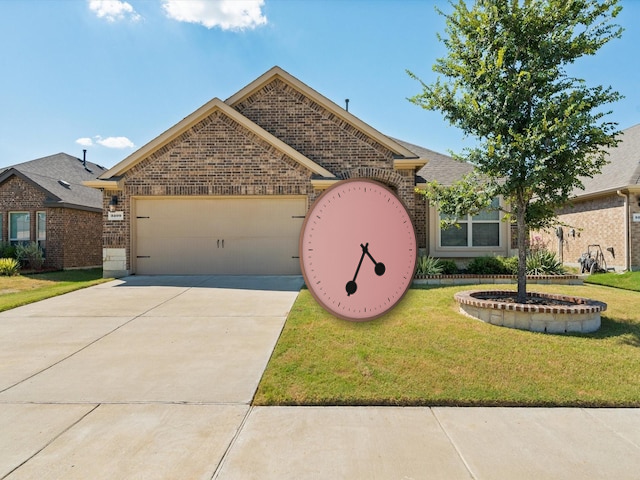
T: 4:34
